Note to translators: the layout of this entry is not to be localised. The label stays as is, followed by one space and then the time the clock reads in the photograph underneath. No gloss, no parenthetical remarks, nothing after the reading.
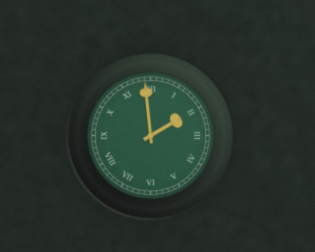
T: 1:59
